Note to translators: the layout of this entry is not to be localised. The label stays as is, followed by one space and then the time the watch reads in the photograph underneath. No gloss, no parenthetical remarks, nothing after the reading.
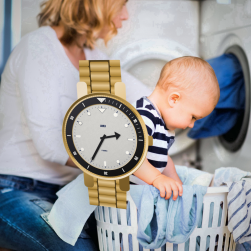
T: 2:35
